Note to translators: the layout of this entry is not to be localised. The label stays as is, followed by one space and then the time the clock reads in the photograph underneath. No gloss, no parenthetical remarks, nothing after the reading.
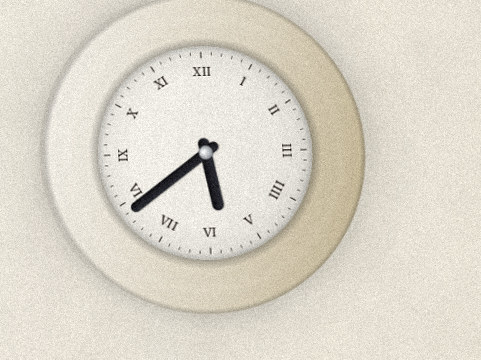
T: 5:39
